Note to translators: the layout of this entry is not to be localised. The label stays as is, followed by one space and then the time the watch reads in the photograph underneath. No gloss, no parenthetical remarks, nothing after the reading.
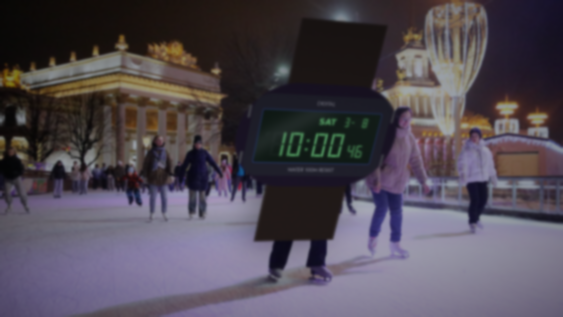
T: 10:00:46
